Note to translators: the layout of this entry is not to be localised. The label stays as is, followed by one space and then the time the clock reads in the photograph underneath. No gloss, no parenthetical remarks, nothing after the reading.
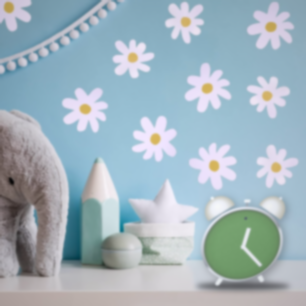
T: 12:23
